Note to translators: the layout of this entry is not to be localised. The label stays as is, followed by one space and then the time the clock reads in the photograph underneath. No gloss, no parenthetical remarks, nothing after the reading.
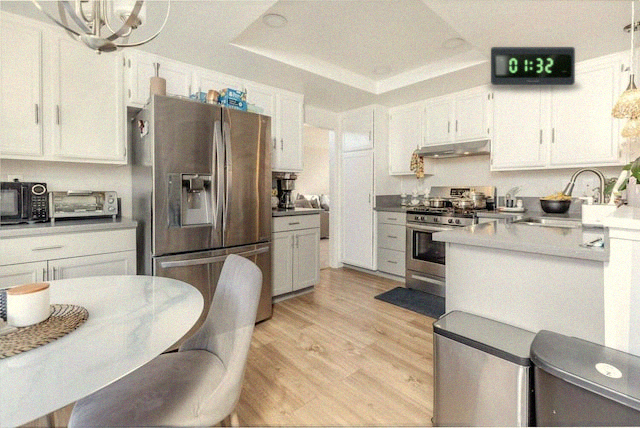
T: 1:32
